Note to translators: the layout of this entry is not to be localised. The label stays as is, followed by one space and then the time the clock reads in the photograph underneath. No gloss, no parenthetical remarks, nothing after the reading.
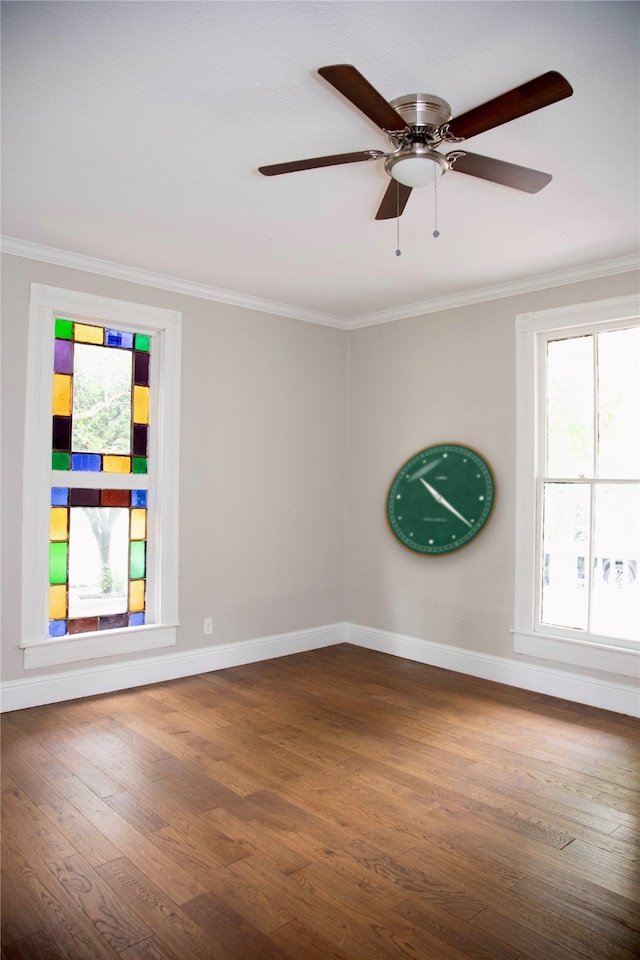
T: 10:21
